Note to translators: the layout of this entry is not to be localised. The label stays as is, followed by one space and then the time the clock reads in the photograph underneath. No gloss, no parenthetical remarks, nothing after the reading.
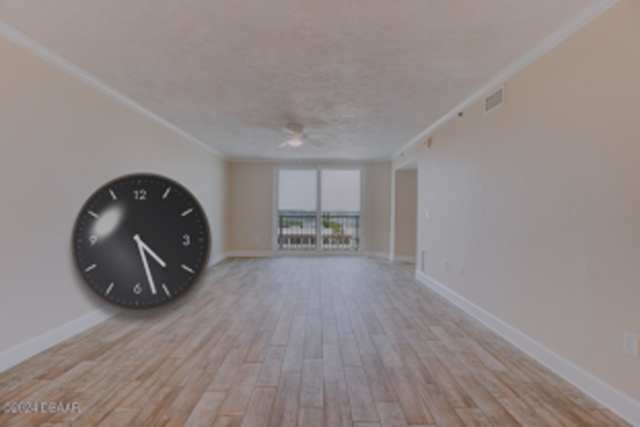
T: 4:27
